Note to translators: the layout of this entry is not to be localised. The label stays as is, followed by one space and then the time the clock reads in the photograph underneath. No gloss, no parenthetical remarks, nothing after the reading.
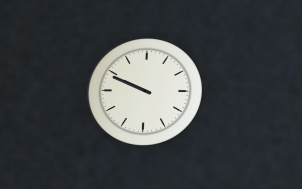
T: 9:49
